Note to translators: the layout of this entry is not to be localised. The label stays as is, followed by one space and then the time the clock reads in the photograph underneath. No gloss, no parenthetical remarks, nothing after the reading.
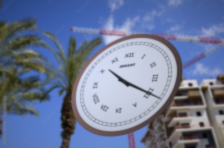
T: 10:20
